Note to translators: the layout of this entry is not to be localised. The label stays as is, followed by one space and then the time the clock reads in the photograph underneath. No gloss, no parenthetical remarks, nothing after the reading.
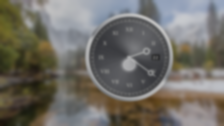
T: 2:21
